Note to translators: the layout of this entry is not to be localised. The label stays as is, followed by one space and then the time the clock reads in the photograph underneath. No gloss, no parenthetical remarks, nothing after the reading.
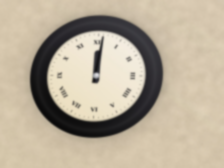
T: 12:01
